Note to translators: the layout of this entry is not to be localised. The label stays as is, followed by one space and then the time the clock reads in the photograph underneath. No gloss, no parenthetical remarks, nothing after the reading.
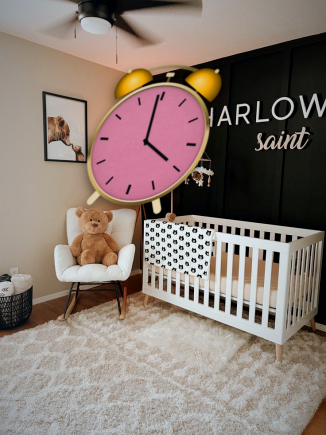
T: 3:59
